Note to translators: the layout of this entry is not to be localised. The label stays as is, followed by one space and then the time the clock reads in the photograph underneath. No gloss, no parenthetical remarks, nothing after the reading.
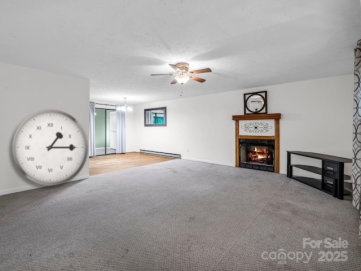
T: 1:15
